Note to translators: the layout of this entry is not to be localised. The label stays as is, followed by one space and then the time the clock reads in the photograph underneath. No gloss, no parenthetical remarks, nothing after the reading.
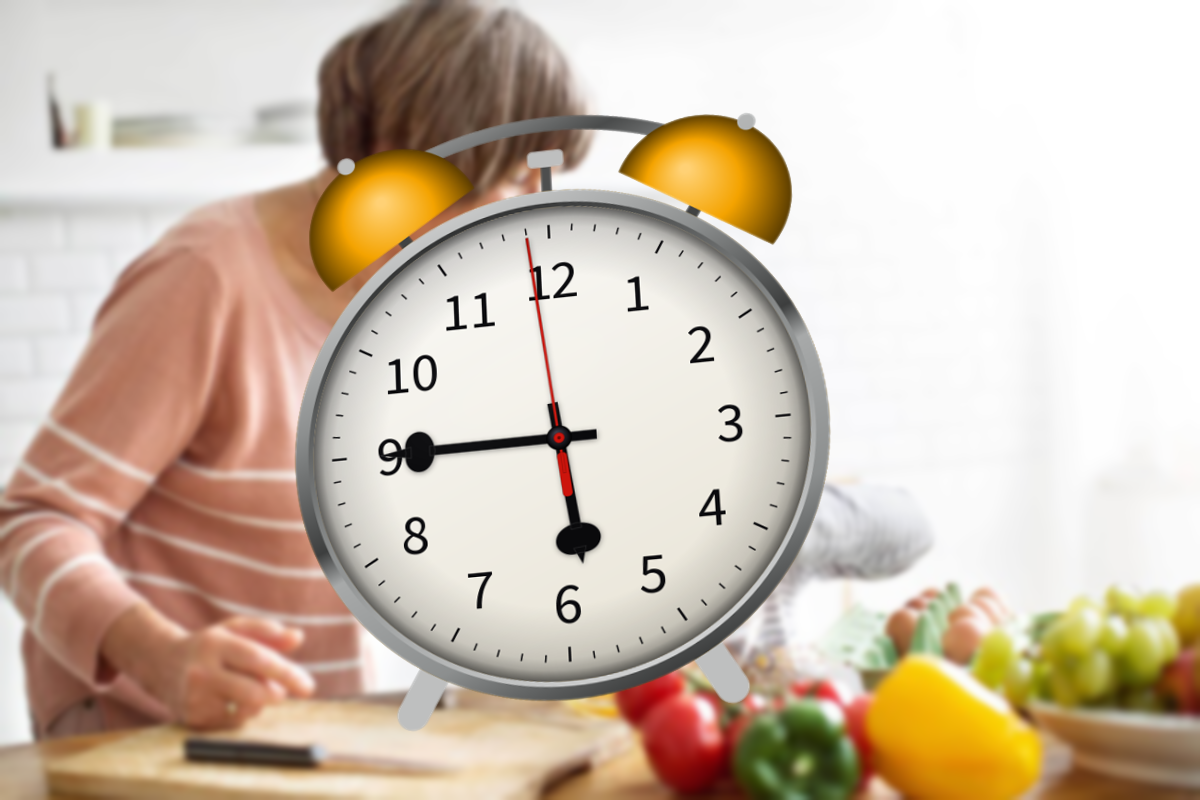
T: 5:44:59
